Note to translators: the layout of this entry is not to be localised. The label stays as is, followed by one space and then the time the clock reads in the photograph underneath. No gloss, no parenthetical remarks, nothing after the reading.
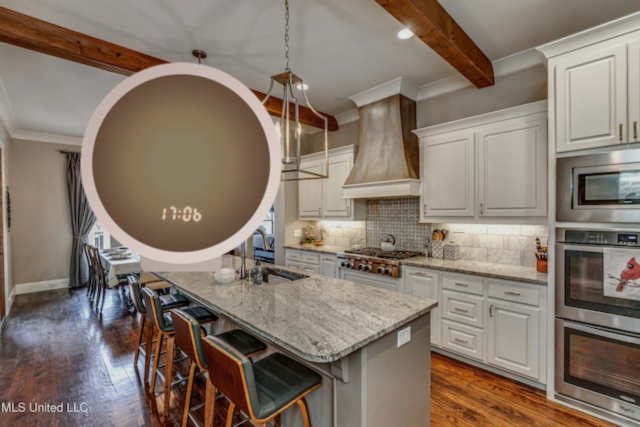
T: 17:06
